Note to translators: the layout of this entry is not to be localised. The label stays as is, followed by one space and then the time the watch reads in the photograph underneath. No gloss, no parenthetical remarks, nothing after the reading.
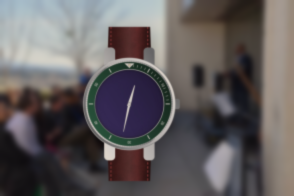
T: 12:32
